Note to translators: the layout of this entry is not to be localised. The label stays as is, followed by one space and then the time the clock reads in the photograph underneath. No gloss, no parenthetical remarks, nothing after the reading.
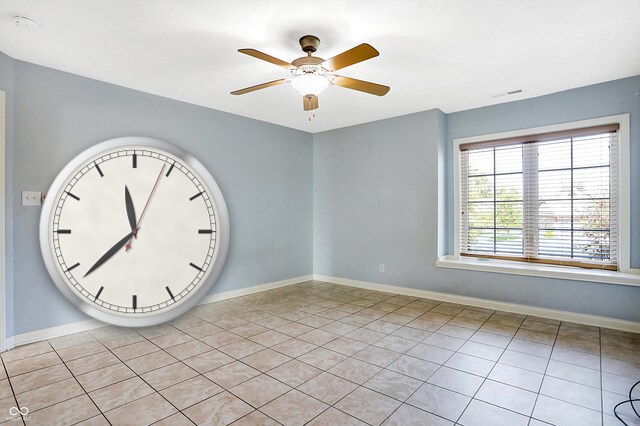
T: 11:38:04
